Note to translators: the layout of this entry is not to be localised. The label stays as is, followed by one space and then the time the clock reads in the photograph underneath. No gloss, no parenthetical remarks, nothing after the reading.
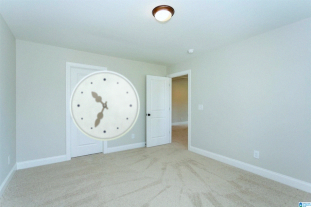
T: 10:34
